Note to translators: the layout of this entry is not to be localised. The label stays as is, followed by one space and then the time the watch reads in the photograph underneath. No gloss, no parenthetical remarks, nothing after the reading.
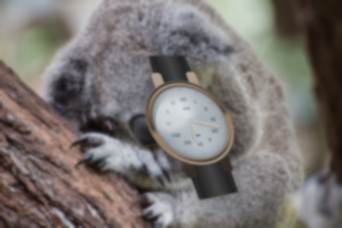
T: 6:18
